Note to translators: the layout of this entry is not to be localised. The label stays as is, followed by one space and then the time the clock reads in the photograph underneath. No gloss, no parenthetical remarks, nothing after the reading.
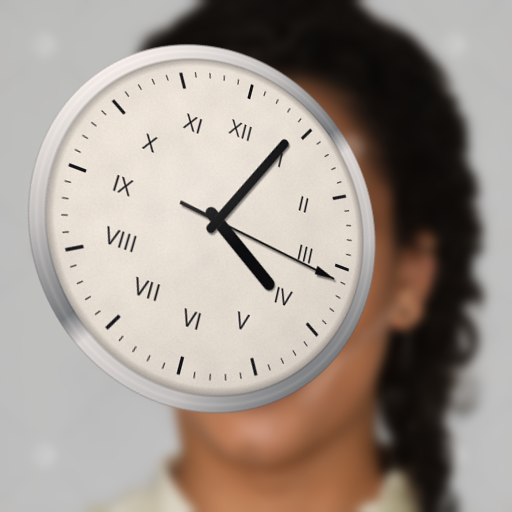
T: 4:04:16
